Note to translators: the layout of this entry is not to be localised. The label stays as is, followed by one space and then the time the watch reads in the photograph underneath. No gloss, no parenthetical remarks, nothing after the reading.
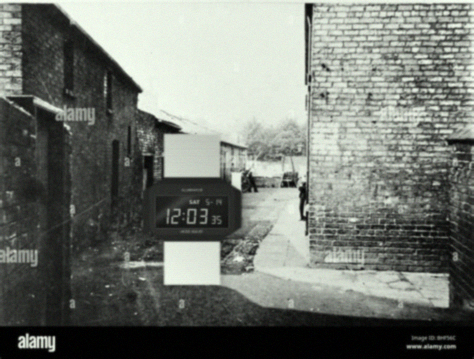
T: 12:03
